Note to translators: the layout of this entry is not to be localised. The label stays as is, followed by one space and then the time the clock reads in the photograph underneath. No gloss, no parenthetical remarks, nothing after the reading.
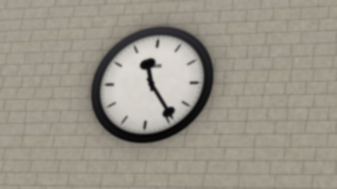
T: 11:24
